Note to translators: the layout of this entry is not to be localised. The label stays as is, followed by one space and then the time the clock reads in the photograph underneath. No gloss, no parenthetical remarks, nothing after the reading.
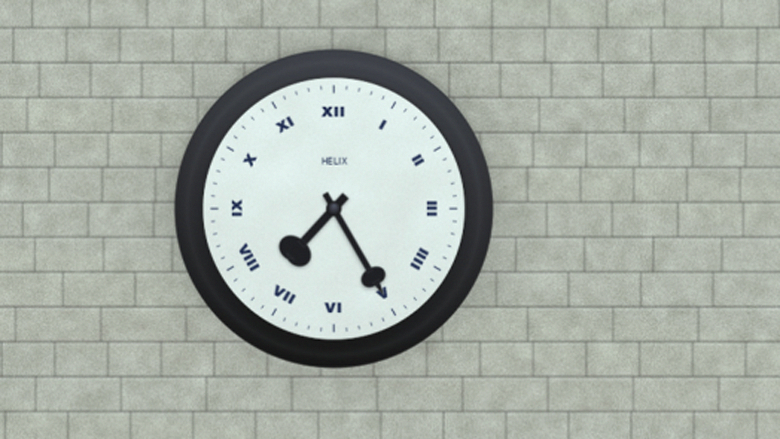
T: 7:25
